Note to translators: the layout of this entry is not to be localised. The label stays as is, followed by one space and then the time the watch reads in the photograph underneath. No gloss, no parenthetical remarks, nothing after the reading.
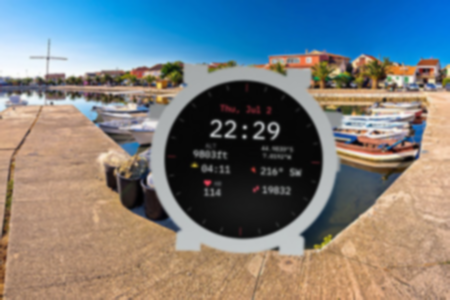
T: 22:29
